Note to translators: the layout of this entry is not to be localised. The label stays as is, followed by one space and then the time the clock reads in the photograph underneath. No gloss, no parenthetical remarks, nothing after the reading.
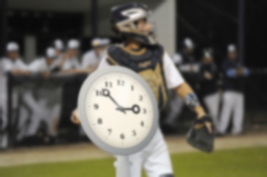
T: 2:52
